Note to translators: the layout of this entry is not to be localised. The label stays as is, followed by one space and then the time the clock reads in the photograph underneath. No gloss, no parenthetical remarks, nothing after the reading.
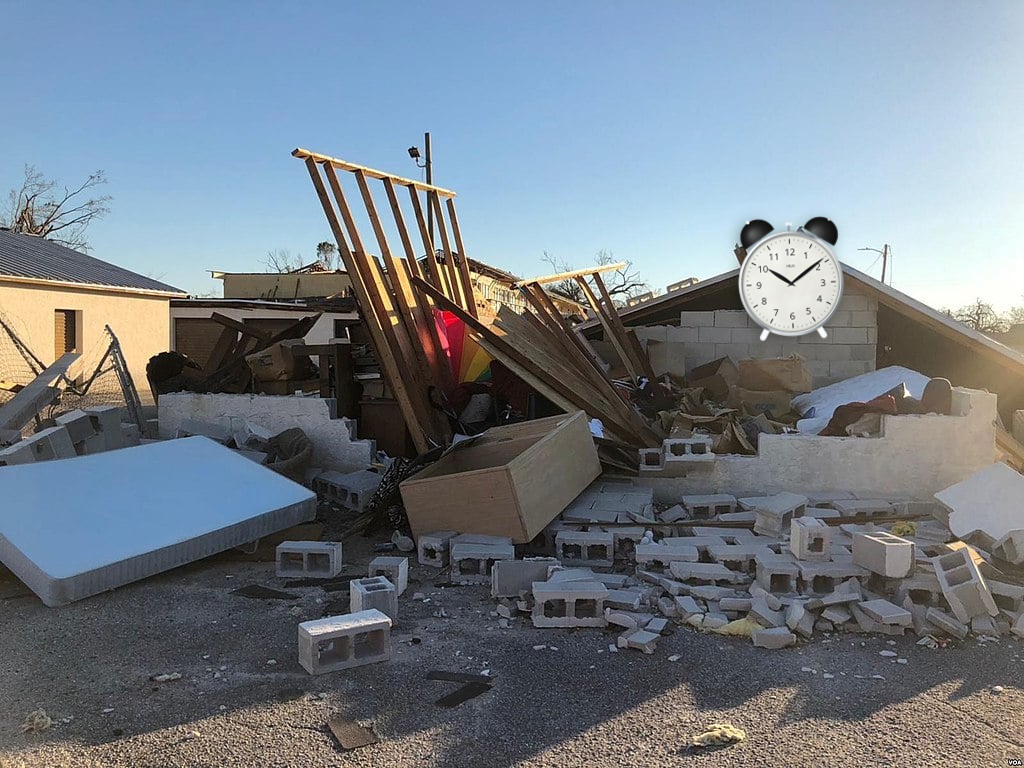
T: 10:09
